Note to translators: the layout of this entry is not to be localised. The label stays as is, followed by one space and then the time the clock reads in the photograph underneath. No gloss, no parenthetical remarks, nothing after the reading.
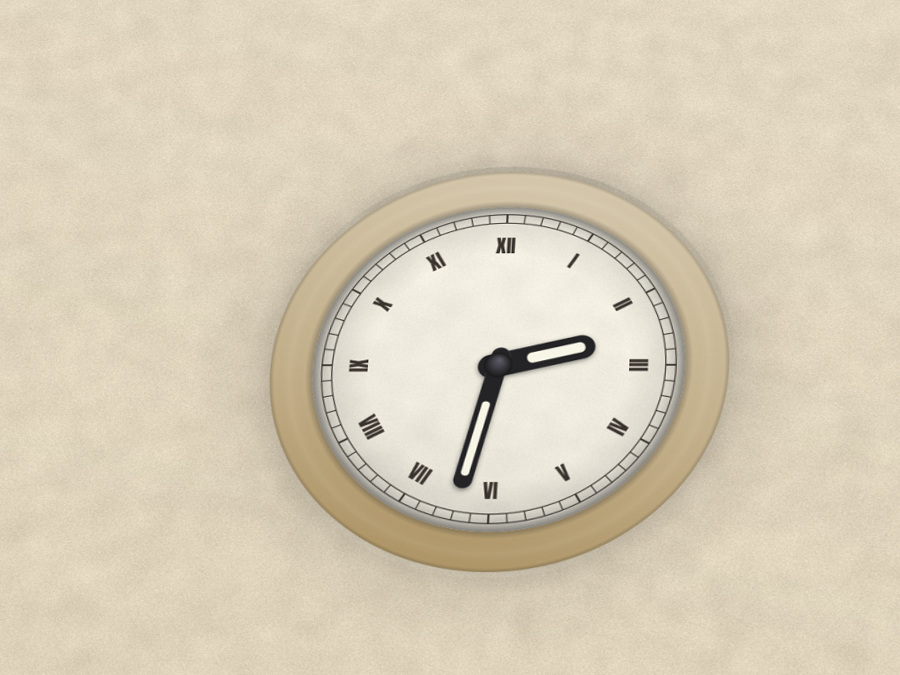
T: 2:32
